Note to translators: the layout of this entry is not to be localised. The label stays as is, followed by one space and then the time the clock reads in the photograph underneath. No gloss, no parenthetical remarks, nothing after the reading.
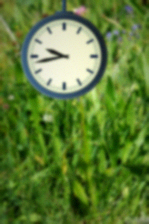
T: 9:43
